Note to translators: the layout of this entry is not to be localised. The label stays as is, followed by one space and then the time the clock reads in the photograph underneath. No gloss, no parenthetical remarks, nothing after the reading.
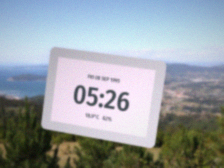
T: 5:26
